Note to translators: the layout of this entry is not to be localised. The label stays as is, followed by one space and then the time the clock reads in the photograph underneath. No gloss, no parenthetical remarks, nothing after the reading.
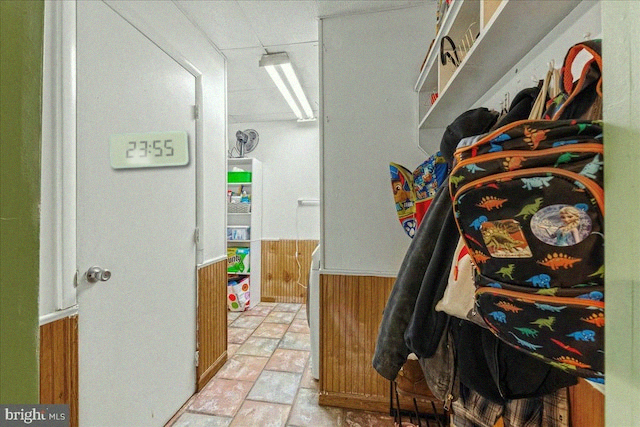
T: 23:55
